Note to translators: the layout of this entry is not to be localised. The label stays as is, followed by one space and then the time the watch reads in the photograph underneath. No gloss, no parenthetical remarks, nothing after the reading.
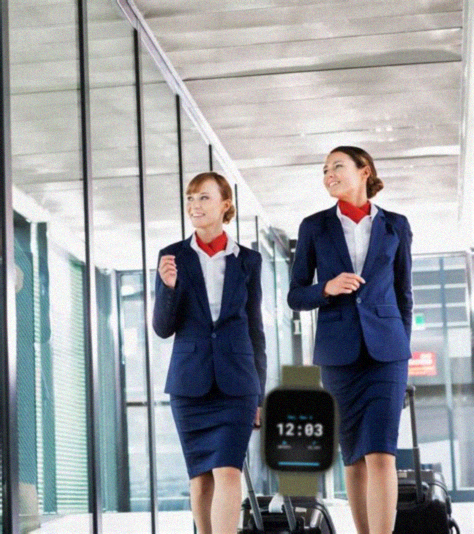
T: 12:03
